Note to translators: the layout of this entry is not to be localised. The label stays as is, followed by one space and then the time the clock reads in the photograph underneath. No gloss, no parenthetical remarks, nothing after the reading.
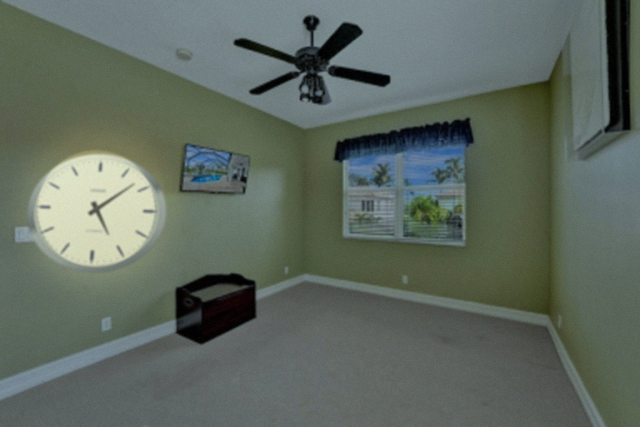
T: 5:08
